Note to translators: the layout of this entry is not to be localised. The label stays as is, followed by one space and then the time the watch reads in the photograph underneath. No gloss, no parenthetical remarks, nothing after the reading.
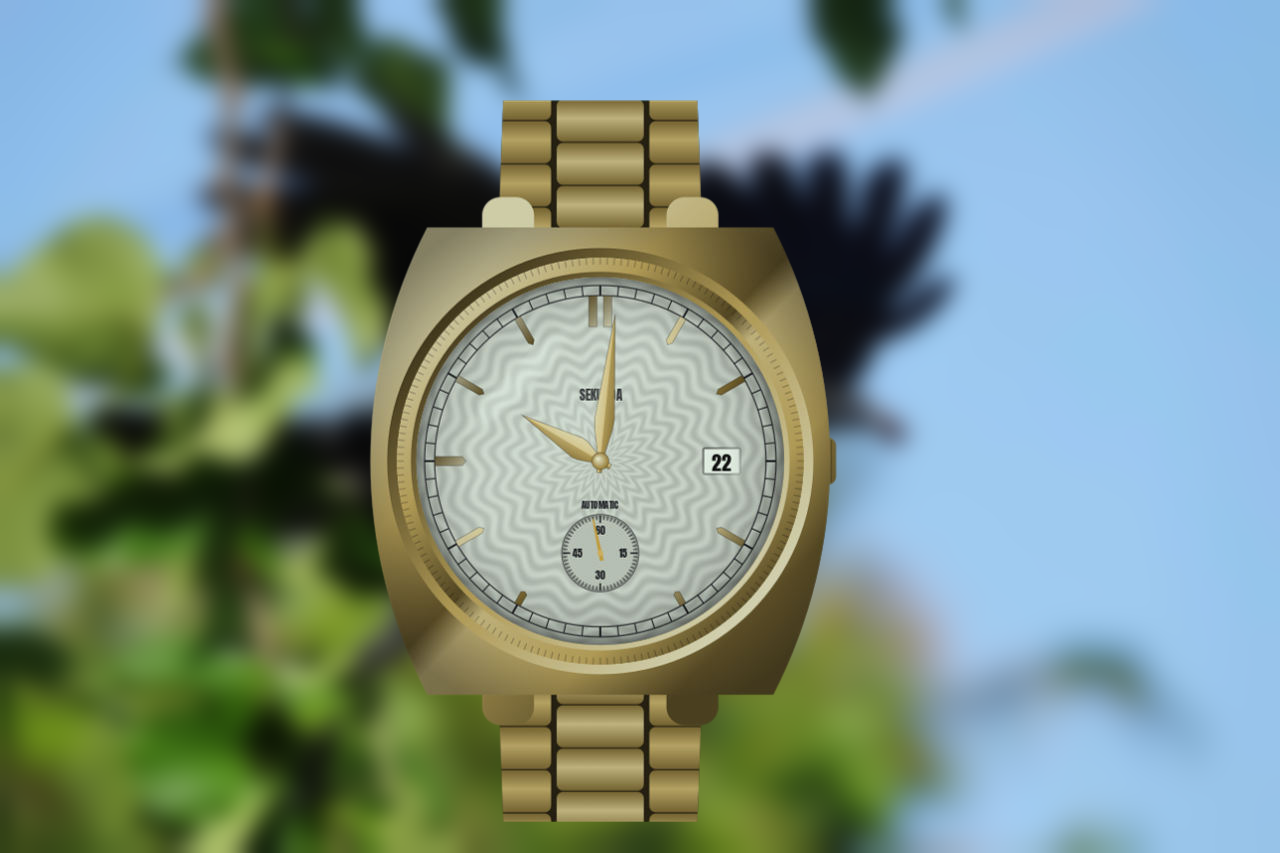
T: 10:00:58
